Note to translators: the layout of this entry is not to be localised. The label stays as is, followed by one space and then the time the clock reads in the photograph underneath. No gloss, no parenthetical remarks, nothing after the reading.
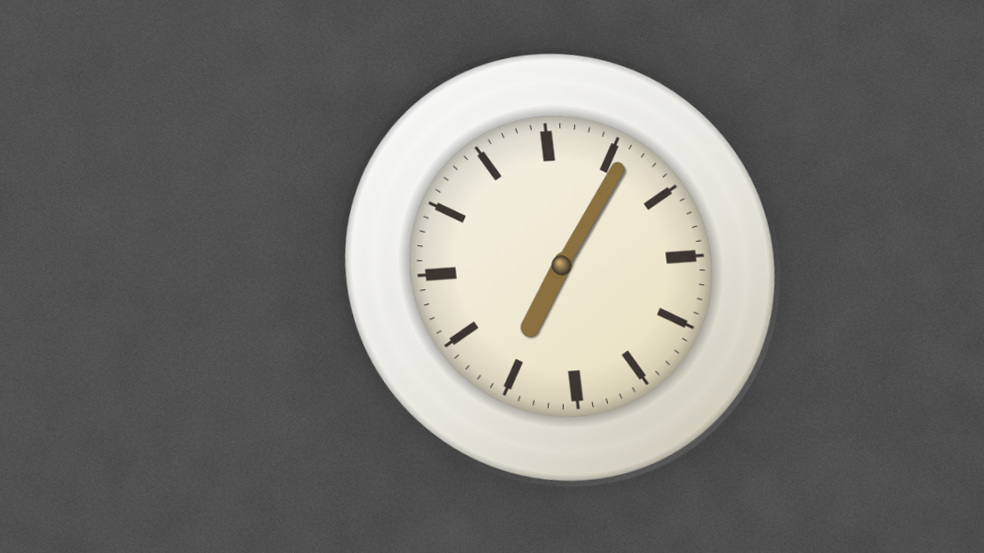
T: 7:06
